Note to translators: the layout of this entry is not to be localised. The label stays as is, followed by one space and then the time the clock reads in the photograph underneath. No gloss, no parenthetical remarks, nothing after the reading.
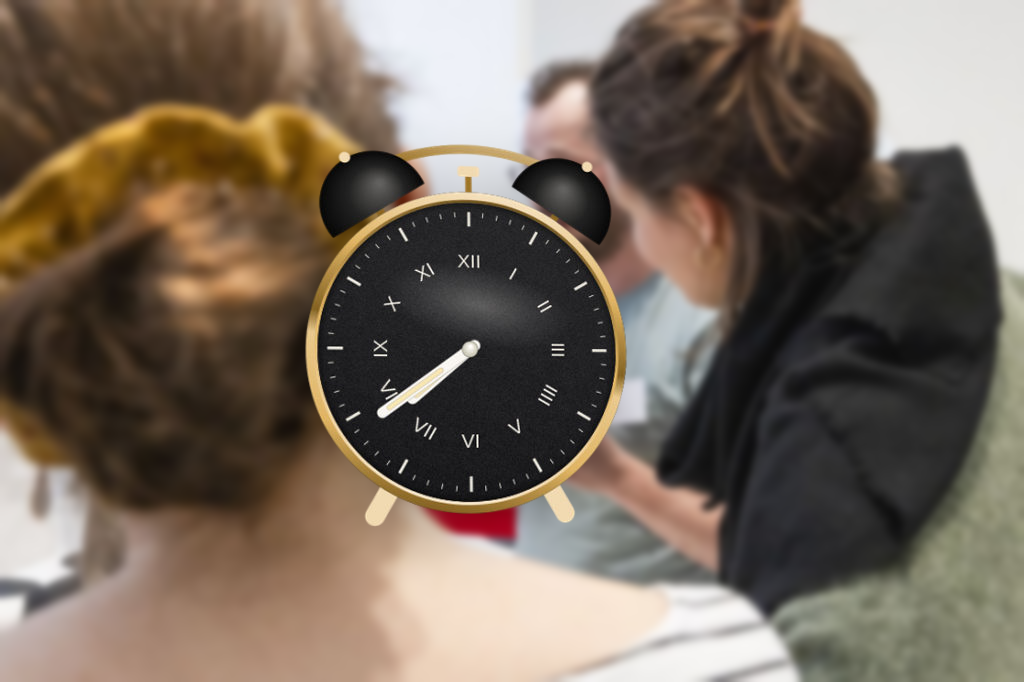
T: 7:39
